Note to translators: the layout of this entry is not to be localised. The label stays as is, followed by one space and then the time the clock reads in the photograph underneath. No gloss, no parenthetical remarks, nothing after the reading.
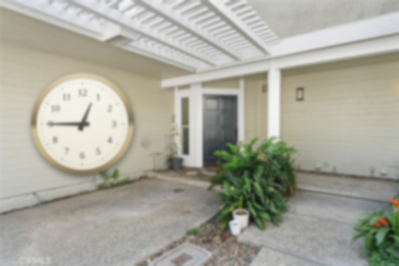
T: 12:45
